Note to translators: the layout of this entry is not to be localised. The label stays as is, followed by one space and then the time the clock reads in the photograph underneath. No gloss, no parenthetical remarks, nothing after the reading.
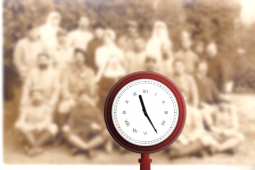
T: 11:25
